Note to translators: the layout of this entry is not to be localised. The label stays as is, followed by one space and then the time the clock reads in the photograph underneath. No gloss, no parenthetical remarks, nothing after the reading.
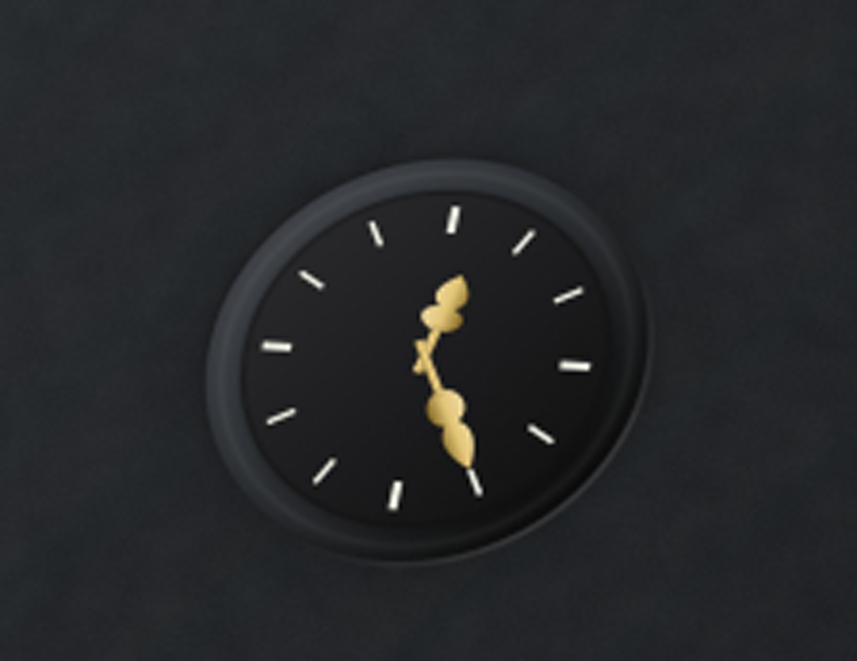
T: 12:25
